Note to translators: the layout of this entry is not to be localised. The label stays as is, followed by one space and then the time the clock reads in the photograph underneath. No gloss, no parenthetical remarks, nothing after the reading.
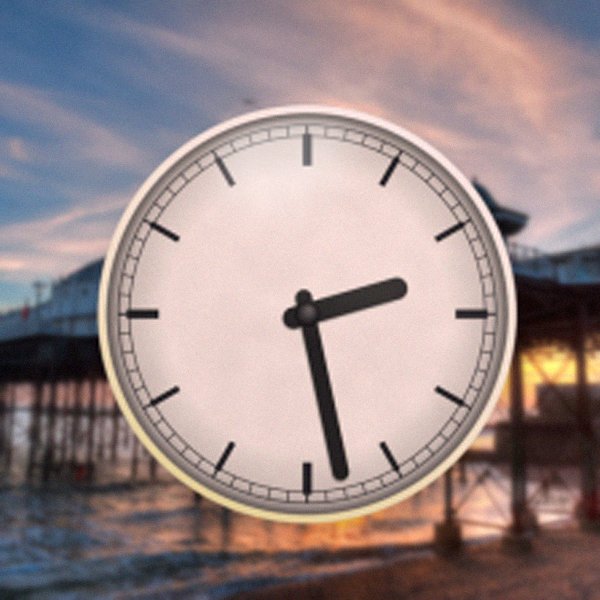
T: 2:28
